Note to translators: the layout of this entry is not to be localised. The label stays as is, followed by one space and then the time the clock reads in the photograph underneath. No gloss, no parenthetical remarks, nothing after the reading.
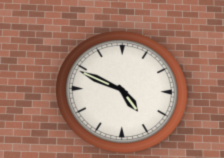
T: 4:49
